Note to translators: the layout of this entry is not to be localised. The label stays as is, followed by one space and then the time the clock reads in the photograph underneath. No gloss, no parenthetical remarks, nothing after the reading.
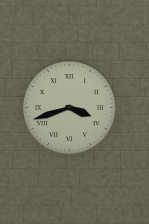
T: 3:42
